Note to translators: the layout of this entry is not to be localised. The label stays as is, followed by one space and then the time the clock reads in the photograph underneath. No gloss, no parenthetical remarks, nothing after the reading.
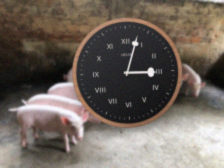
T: 3:03
